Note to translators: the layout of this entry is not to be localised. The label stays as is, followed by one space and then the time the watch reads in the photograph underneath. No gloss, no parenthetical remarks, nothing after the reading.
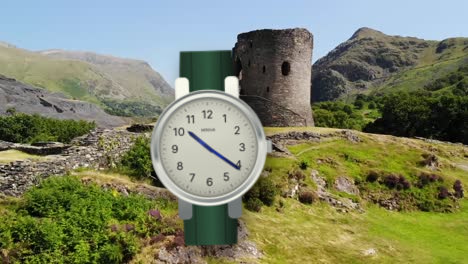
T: 10:21
